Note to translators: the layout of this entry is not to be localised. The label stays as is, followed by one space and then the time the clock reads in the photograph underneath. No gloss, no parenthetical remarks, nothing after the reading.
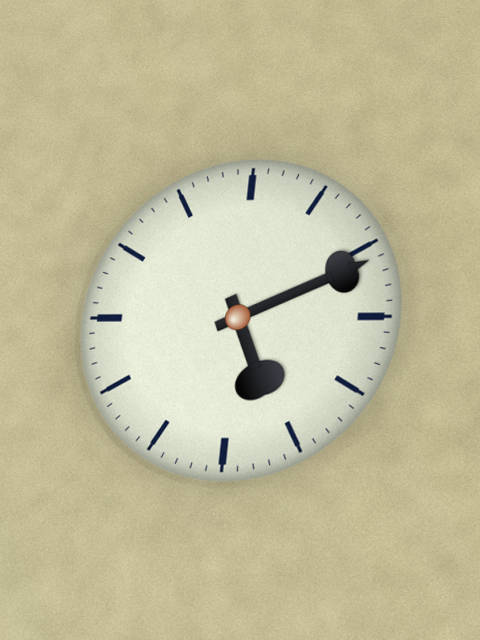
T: 5:11
